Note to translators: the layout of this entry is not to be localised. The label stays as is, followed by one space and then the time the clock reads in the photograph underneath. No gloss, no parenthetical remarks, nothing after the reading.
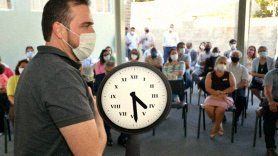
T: 4:29
